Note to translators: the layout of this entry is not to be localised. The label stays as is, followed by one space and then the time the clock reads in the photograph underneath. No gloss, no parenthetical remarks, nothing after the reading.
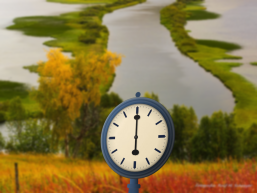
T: 6:00
